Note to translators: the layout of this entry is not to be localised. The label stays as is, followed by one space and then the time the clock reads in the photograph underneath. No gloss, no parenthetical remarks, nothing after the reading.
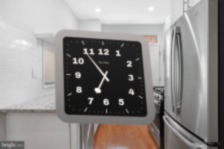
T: 6:54
